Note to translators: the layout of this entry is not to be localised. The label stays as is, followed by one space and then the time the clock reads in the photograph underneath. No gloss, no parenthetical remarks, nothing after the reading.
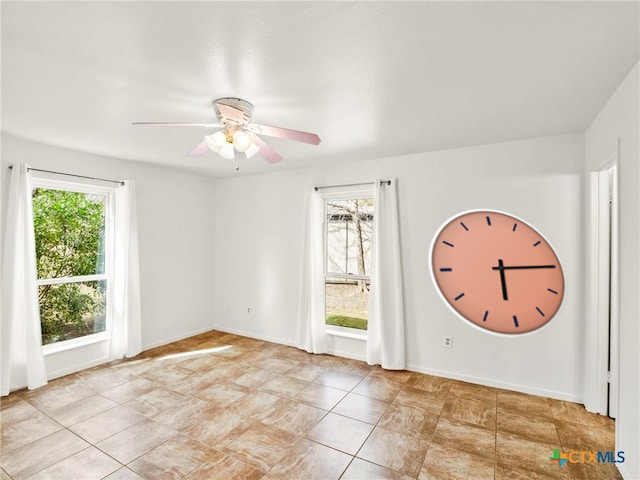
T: 6:15
